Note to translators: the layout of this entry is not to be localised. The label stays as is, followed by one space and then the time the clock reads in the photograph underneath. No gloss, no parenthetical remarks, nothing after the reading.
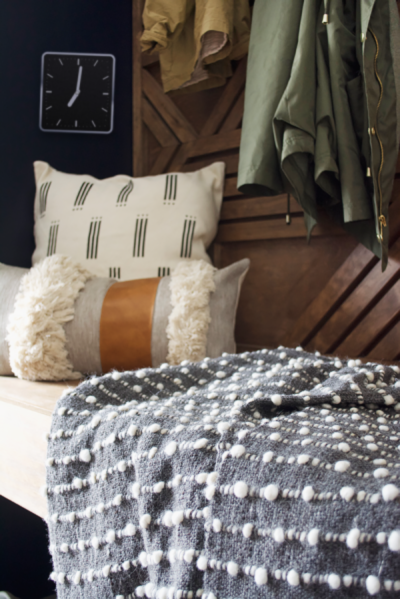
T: 7:01
